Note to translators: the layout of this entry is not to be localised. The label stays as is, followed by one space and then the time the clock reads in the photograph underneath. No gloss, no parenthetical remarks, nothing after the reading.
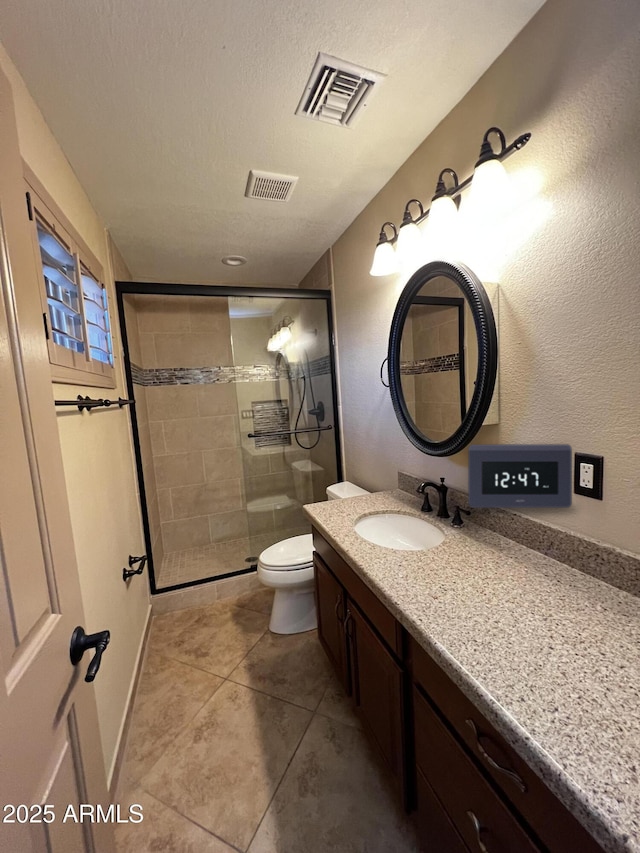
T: 12:47
